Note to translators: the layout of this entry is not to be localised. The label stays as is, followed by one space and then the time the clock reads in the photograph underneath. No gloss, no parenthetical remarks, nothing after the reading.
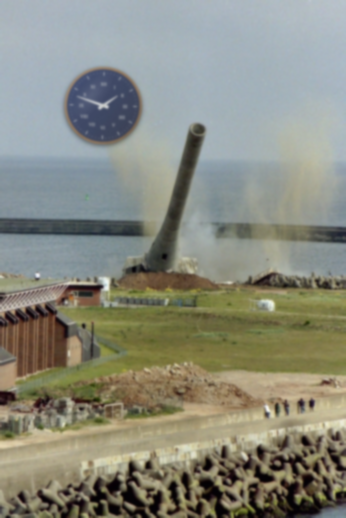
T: 1:48
